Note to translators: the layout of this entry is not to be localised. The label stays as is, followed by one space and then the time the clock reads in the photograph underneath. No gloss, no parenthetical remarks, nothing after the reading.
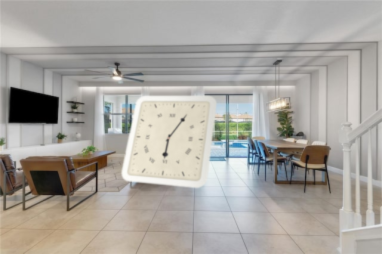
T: 6:05
